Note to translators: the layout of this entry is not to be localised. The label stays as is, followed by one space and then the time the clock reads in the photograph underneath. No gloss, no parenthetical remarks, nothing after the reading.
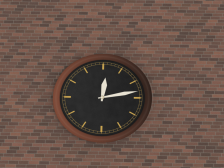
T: 12:13
